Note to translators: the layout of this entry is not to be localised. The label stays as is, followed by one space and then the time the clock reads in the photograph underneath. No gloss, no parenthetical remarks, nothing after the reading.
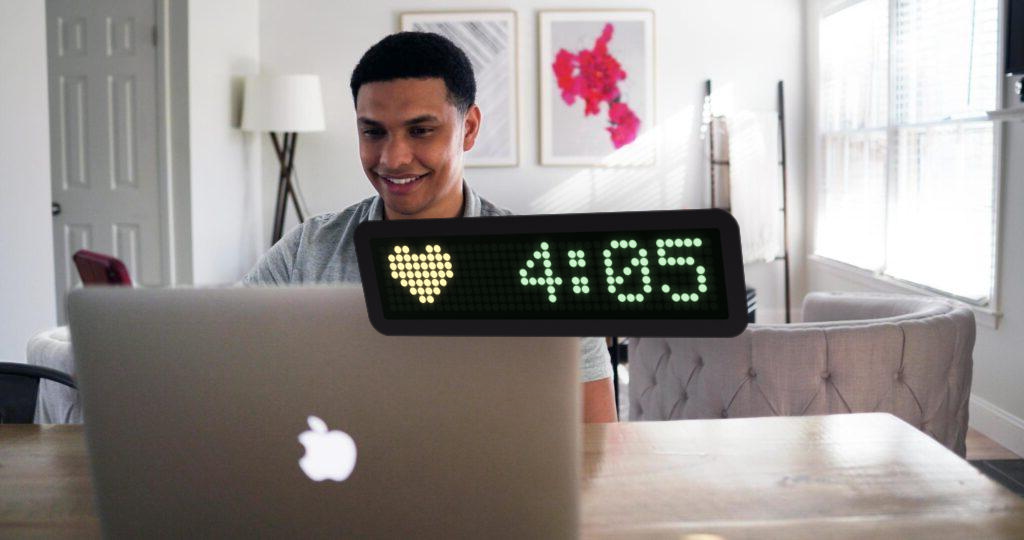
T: 4:05
